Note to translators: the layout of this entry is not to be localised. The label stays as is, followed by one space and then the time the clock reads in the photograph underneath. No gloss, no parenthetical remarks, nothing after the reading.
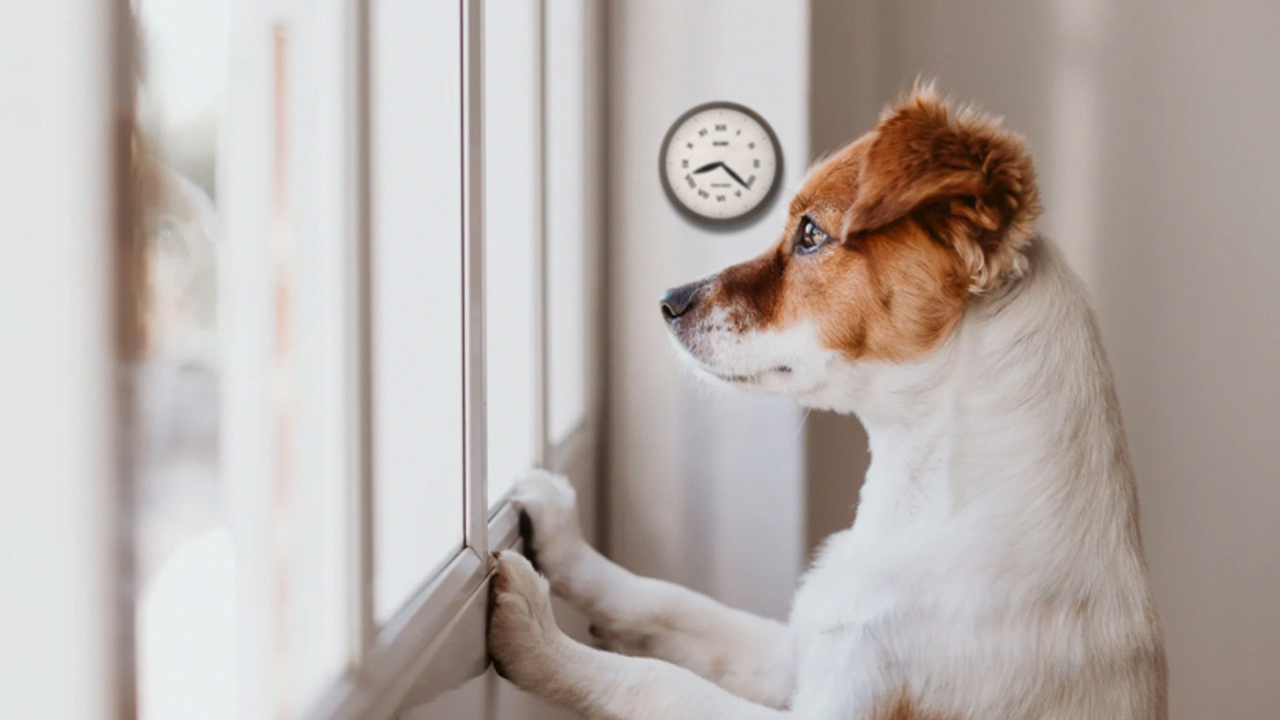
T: 8:22
